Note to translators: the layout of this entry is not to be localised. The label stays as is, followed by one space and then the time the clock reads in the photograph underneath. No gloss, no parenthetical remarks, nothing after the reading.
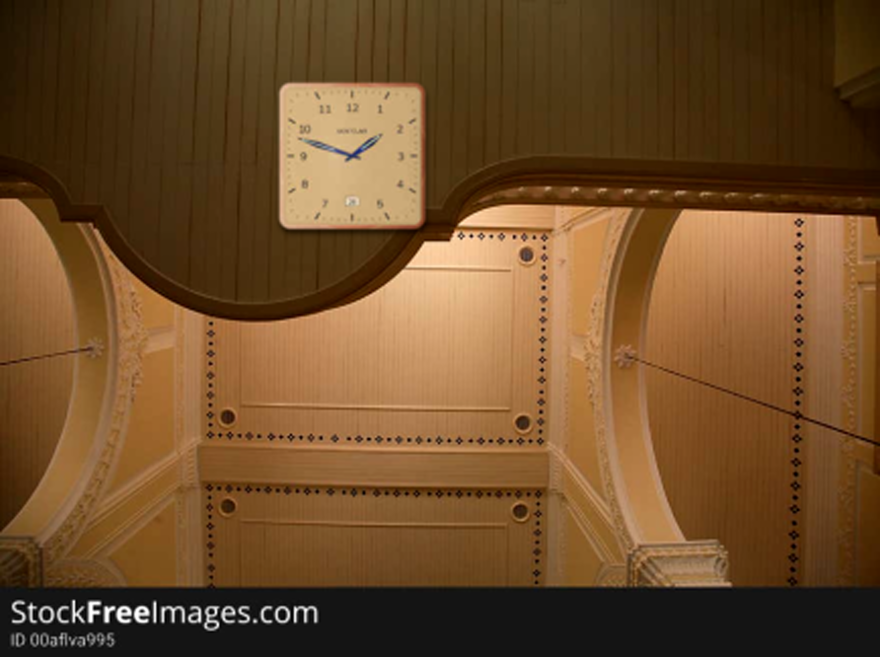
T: 1:48
